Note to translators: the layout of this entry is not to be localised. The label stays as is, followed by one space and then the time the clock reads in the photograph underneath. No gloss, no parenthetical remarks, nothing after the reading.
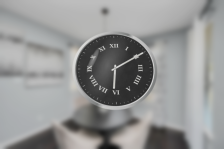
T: 6:10
